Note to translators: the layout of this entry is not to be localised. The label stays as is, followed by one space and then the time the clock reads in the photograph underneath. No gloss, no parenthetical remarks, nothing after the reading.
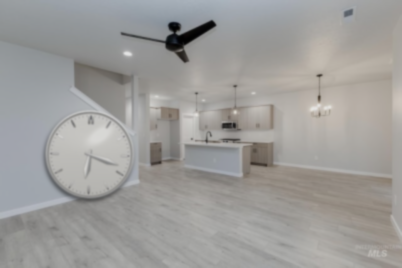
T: 6:18
